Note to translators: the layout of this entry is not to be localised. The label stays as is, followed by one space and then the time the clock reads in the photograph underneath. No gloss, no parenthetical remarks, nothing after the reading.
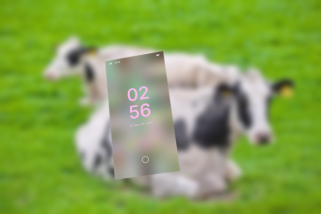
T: 2:56
